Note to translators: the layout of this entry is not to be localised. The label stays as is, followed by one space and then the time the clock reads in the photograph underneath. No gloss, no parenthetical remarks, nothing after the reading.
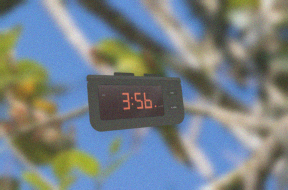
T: 3:56
